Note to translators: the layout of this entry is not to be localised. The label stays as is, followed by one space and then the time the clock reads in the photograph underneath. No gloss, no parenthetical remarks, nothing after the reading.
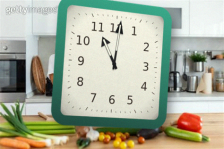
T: 11:01
